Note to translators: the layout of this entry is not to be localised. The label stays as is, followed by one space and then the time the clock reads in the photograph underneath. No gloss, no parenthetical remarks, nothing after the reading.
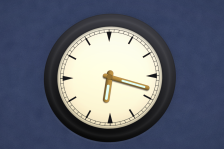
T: 6:18
